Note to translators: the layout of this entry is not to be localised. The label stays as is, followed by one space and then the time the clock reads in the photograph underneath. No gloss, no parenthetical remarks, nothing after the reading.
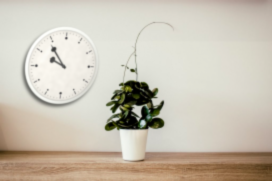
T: 9:54
